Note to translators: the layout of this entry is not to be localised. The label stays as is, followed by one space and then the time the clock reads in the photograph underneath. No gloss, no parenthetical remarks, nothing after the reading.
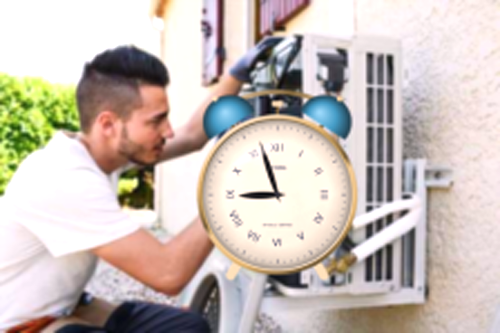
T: 8:57
